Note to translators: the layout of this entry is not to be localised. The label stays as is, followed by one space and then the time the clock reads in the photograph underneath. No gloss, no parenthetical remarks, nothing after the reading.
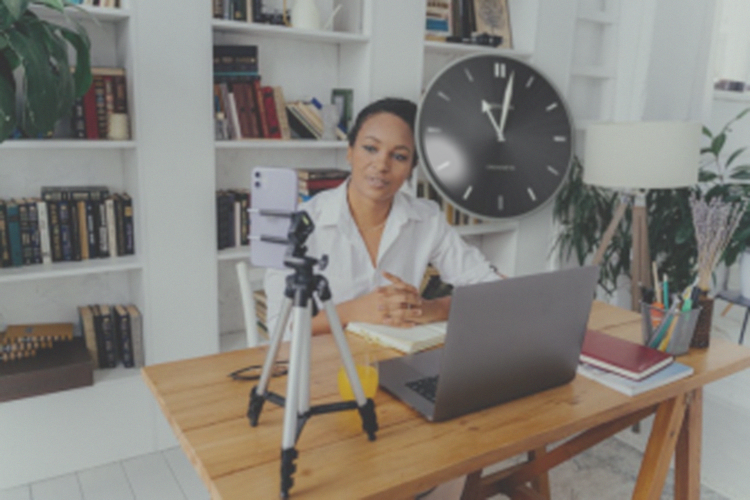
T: 11:02
